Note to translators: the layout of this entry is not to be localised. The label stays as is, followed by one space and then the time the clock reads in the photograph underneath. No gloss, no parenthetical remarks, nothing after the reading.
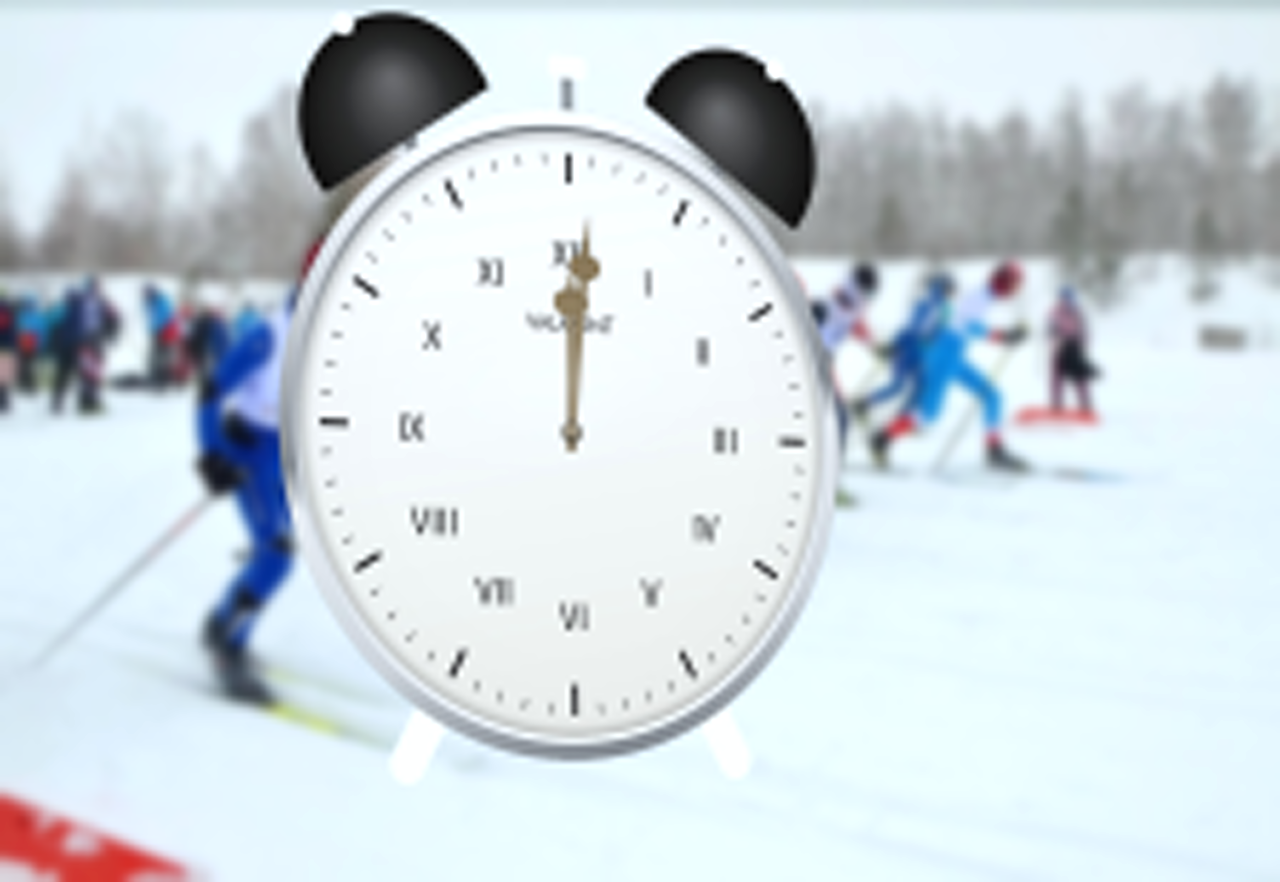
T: 12:01
